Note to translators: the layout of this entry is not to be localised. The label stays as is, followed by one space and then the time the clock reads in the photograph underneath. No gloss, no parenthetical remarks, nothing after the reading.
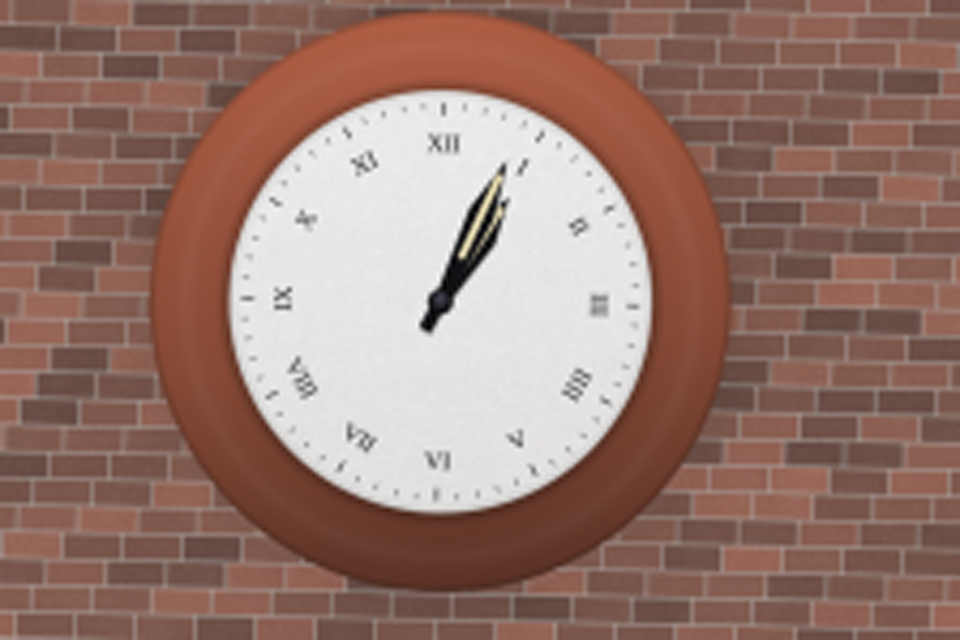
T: 1:04
